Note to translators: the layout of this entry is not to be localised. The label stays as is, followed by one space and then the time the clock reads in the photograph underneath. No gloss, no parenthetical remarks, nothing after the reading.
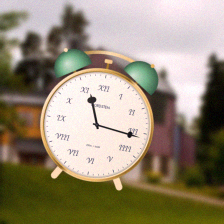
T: 11:16
